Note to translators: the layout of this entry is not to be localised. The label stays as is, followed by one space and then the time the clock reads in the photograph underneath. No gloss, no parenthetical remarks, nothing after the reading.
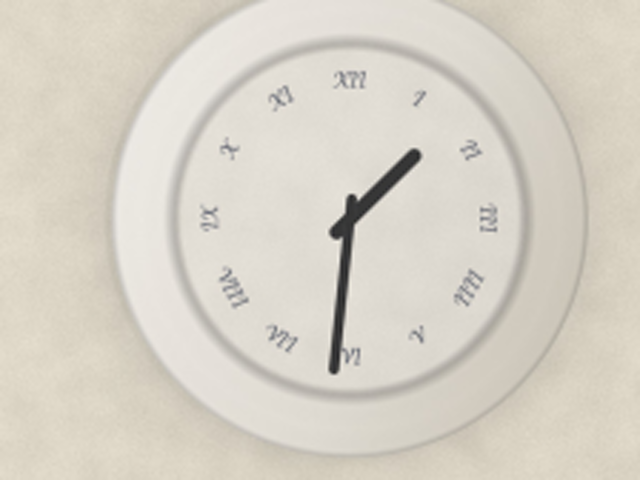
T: 1:31
